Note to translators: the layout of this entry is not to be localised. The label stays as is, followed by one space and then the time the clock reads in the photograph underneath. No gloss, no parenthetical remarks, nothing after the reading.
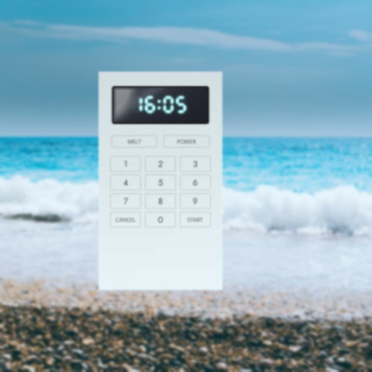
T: 16:05
